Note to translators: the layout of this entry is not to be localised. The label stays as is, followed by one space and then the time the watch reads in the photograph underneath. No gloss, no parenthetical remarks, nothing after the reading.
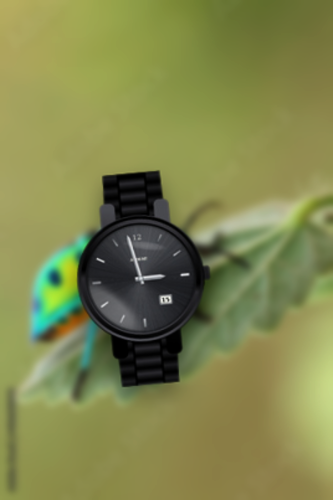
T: 2:58
